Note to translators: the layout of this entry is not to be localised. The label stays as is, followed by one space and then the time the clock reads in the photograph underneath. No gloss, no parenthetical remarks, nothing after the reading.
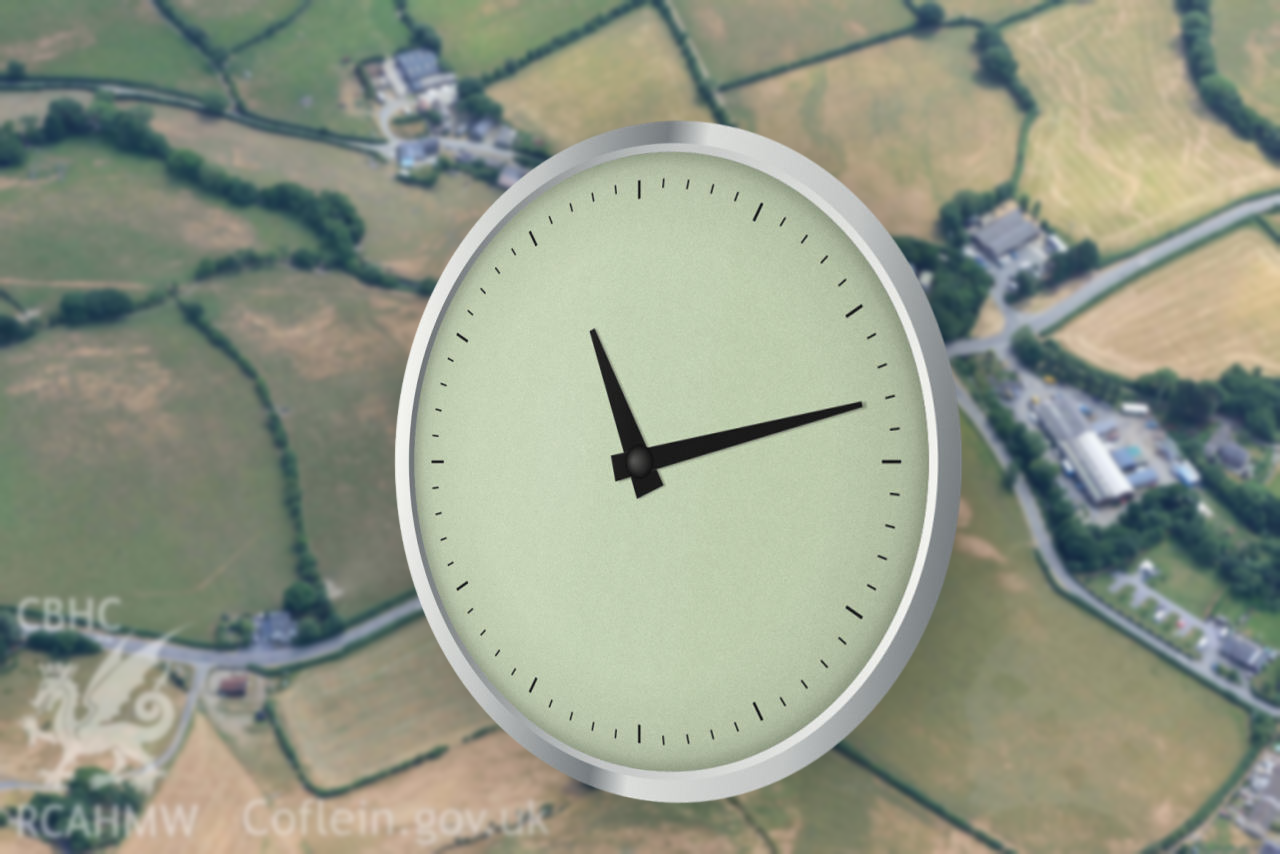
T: 11:13
